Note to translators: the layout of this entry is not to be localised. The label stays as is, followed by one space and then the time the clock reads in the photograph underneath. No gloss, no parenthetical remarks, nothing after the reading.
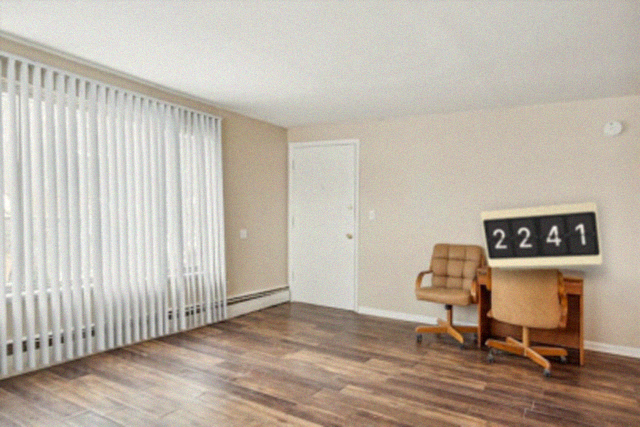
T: 22:41
